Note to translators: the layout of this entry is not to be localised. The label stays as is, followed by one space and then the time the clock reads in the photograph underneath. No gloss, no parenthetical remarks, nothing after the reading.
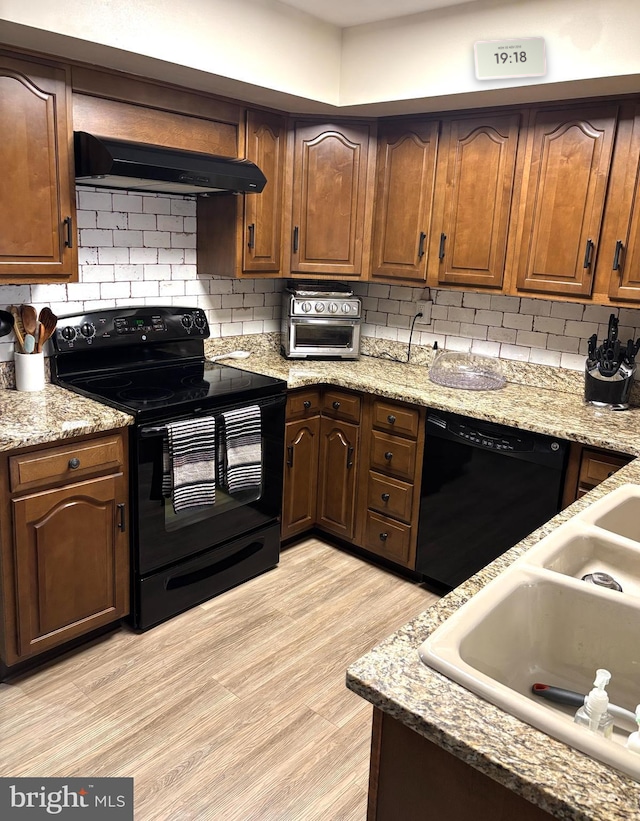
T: 19:18
